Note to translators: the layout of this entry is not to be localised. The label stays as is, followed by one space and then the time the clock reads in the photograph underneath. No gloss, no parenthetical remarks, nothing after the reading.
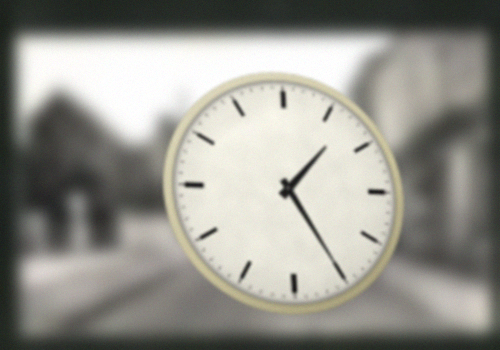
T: 1:25
